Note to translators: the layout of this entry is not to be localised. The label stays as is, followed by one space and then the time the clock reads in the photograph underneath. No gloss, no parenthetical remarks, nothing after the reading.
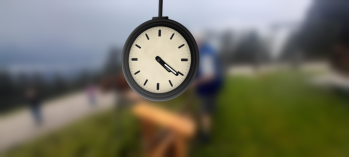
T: 4:21
